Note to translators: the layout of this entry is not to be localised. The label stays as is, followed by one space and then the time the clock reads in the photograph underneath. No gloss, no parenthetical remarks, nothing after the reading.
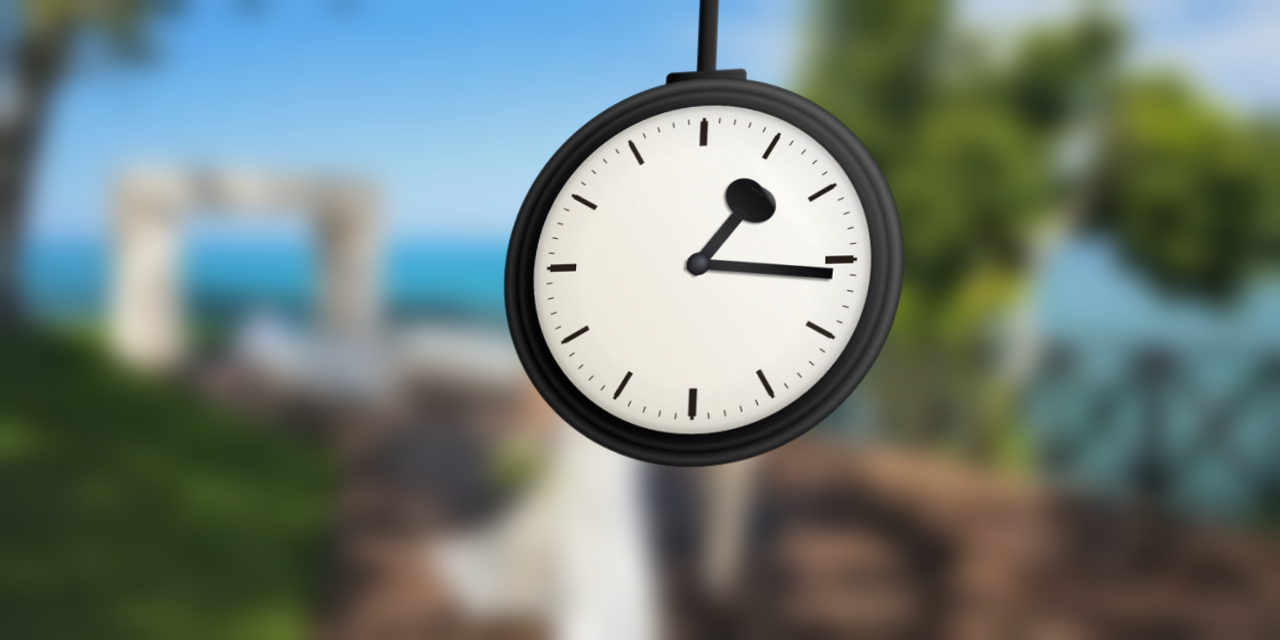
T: 1:16
